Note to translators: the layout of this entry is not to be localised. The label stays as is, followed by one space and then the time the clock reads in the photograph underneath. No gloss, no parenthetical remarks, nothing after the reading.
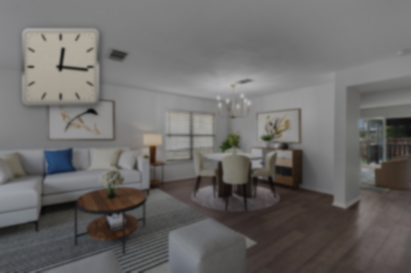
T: 12:16
